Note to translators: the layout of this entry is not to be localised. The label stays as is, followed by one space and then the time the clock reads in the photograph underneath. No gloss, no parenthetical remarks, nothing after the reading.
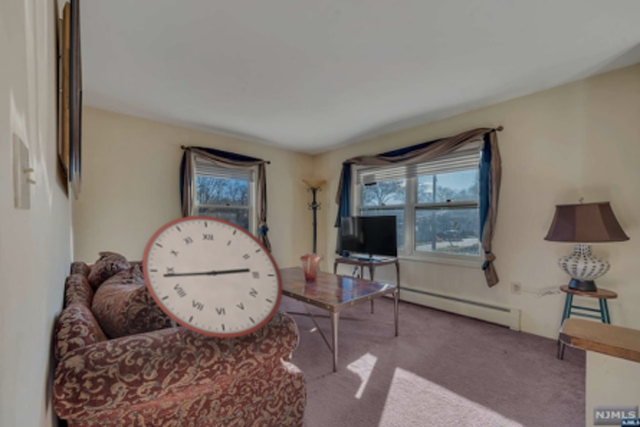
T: 2:44
